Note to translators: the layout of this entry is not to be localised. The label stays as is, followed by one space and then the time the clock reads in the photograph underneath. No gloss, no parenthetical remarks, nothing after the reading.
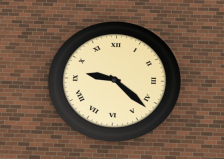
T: 9:22
